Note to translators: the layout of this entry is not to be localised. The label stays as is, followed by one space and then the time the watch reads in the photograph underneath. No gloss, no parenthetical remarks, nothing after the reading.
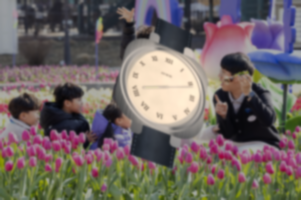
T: 8:11
